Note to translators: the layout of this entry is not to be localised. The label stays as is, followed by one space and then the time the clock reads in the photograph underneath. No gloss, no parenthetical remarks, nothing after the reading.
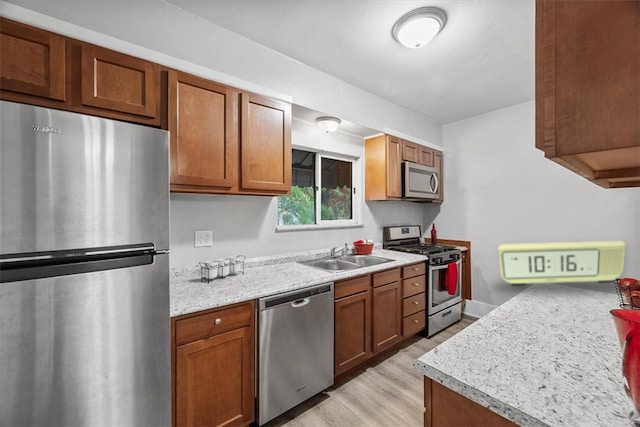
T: 10:16
